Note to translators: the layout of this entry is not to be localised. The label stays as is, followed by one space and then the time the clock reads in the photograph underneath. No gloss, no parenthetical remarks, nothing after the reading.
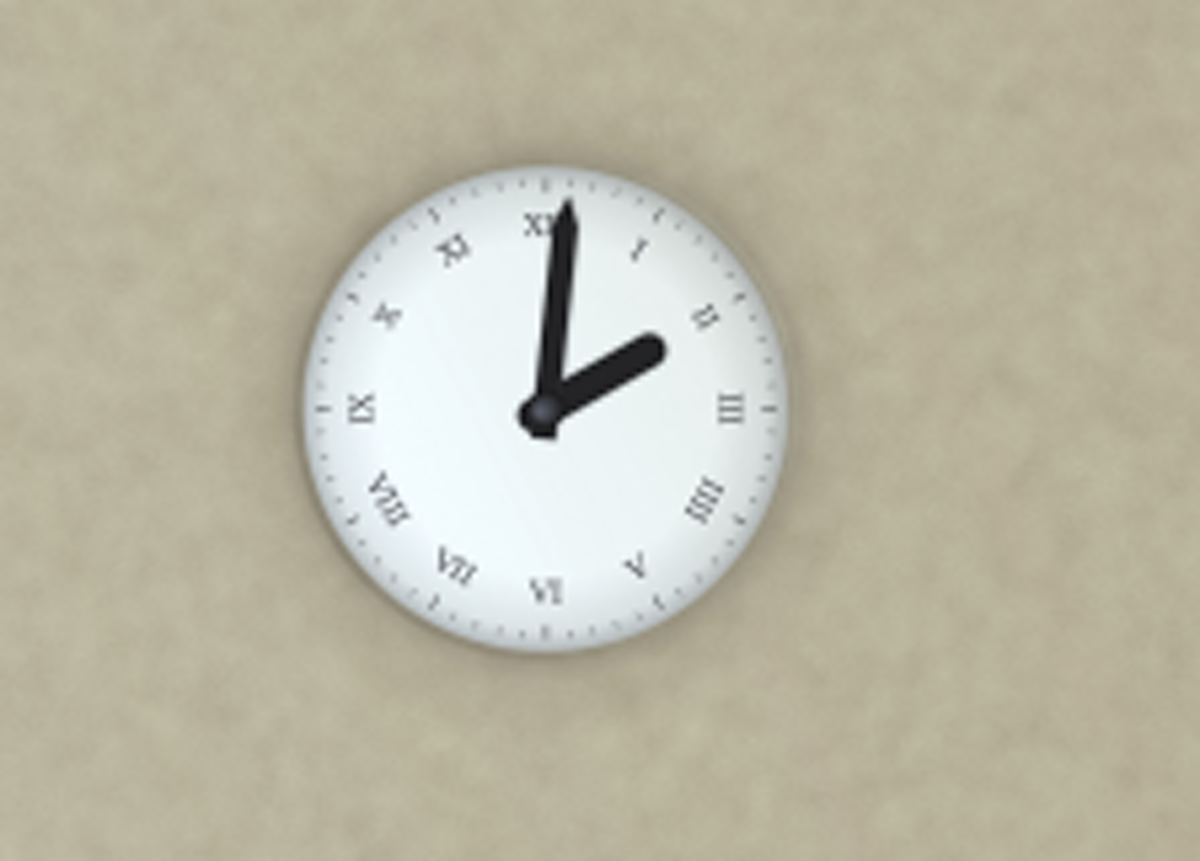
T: 2:01
